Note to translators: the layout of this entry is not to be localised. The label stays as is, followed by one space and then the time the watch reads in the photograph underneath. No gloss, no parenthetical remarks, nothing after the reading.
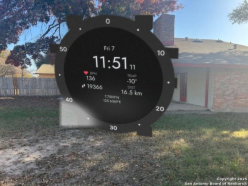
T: 11:51
